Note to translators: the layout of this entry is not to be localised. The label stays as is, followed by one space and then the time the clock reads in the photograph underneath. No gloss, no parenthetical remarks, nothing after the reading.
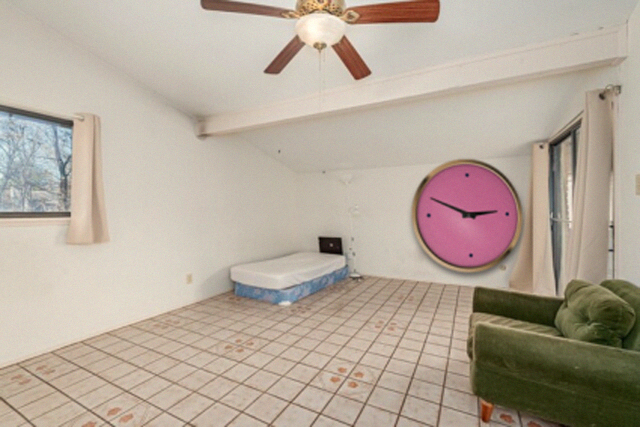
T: 2:49
